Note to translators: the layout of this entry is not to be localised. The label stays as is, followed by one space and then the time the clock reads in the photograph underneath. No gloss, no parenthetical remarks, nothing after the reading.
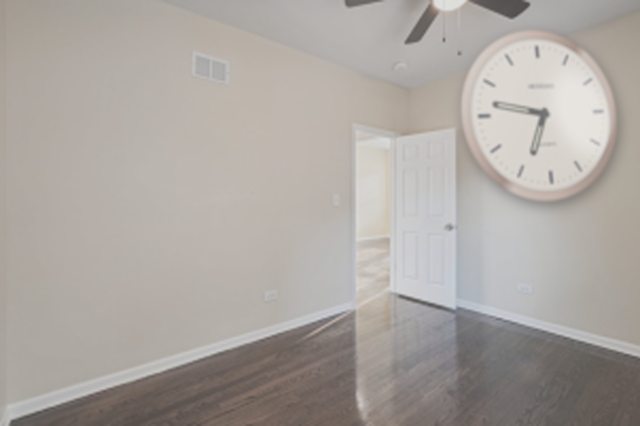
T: 6:47
